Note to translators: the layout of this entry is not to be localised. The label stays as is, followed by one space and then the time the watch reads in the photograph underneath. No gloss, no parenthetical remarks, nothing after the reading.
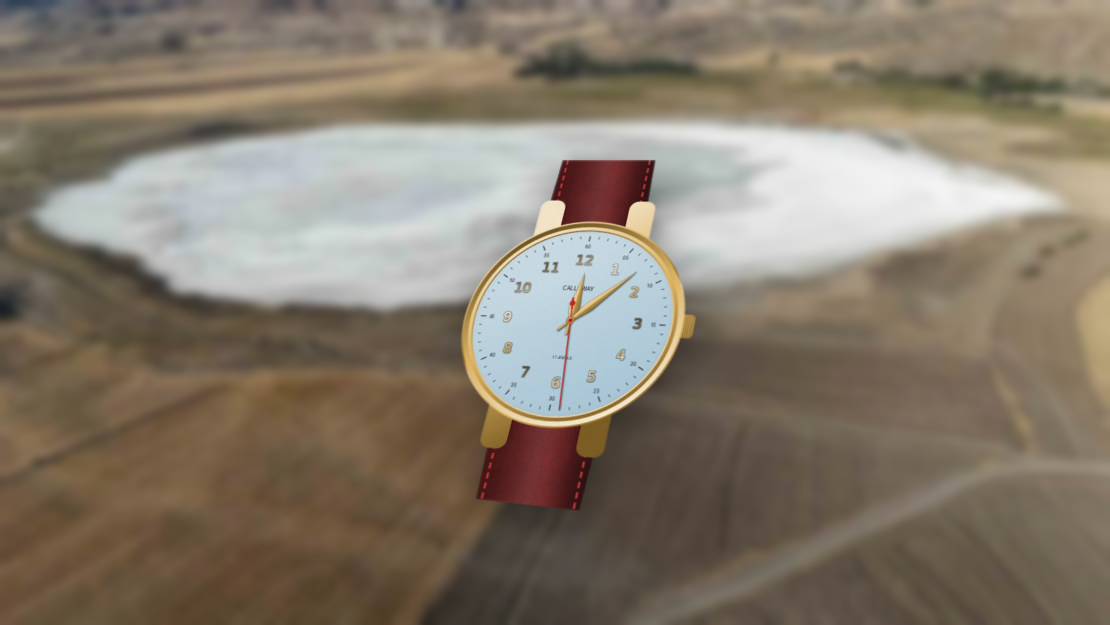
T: 12:07:29
